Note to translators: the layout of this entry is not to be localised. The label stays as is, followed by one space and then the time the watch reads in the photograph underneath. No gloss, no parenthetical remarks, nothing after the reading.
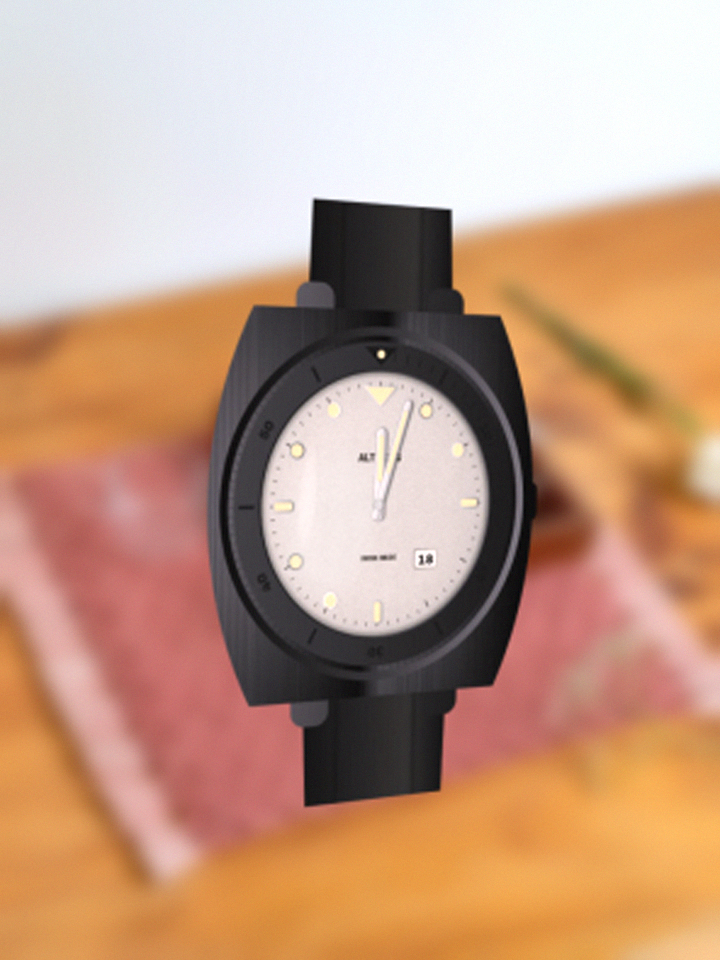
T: 12:03
